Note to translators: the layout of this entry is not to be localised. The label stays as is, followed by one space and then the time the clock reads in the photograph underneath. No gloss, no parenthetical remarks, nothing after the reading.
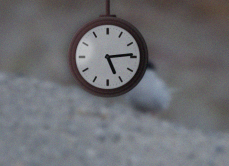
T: 5:14
